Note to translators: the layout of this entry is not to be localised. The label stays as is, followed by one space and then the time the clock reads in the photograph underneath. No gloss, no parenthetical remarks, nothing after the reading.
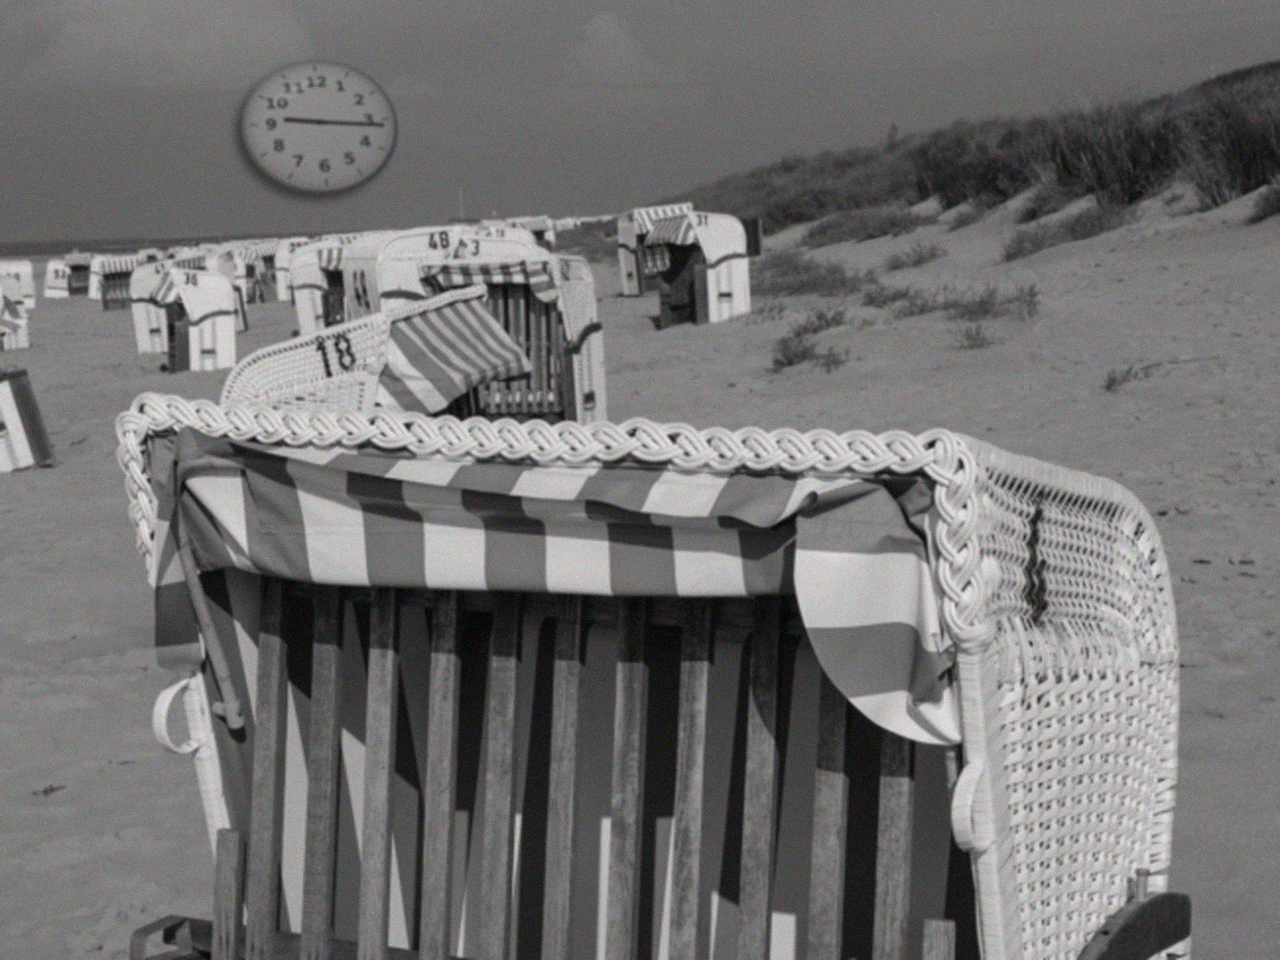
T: 9:16
